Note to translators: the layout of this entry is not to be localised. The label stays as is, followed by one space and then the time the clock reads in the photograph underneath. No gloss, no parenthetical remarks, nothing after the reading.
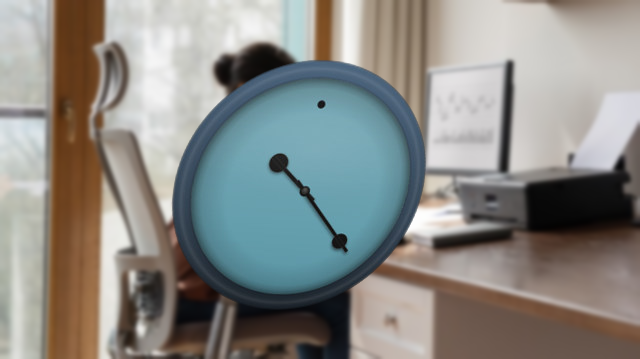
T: 10:23
